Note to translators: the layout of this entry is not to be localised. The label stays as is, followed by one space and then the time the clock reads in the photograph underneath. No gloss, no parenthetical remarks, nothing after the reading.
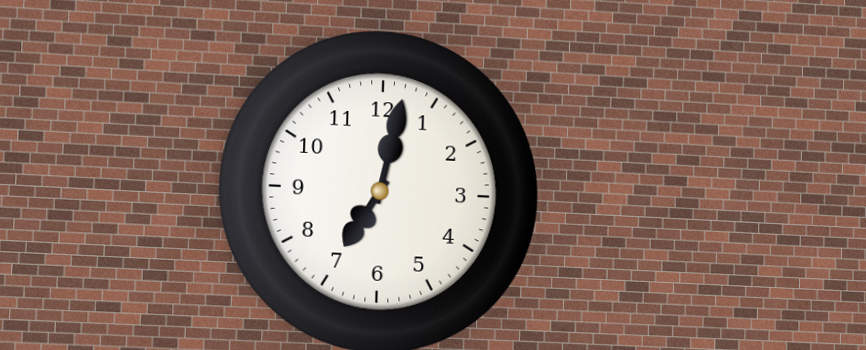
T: 7:02
